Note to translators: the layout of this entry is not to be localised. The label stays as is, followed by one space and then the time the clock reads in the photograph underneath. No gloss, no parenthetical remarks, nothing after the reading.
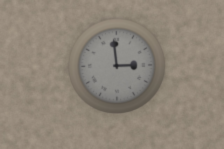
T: 2:59
